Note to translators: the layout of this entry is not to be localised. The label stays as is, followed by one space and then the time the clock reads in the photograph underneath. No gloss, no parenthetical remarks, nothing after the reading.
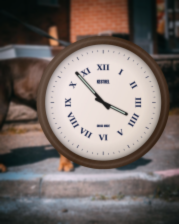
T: 3:53
